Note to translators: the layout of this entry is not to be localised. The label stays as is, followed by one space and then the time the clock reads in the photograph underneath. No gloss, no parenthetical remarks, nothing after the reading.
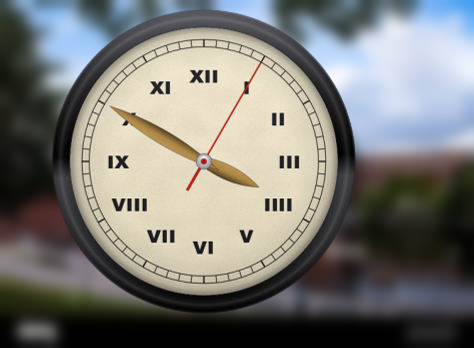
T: 3:50:05
